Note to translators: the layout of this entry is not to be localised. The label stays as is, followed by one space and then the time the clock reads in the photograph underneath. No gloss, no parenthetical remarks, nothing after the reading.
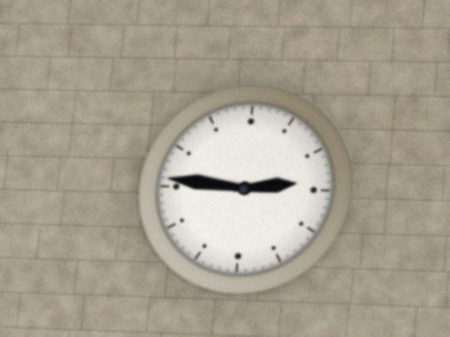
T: 2:46
